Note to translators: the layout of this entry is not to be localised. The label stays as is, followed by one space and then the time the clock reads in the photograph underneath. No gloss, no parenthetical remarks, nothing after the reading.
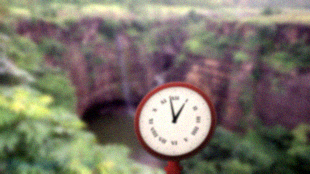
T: 12:58
